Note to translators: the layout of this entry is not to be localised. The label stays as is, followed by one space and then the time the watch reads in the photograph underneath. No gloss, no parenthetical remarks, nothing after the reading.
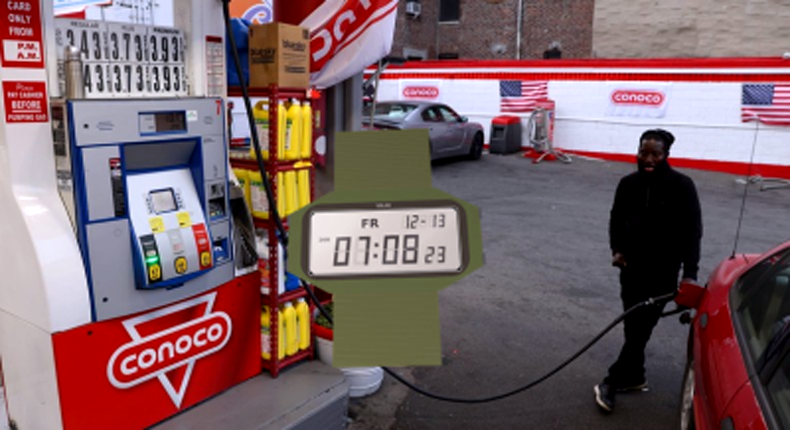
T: 7:08:23
